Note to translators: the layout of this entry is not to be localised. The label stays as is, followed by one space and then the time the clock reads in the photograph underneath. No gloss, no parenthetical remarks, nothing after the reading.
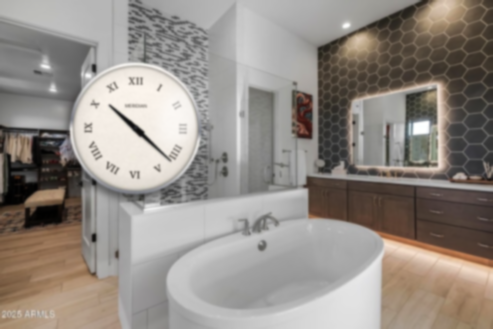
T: 10:22
